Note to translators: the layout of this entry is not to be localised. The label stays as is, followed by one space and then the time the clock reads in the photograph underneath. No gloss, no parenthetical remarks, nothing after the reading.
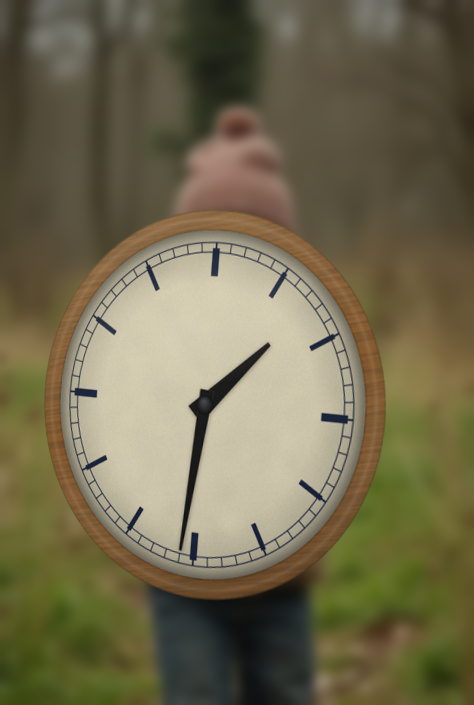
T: 1:31
